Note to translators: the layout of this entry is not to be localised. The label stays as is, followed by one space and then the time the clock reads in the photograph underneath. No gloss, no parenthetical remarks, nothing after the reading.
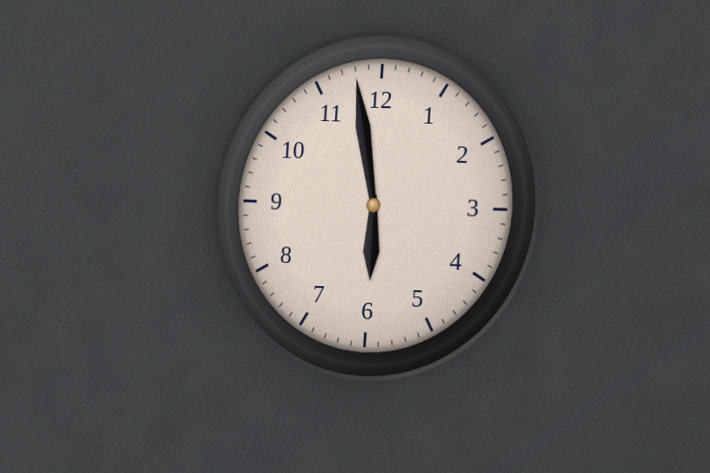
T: 5:58
